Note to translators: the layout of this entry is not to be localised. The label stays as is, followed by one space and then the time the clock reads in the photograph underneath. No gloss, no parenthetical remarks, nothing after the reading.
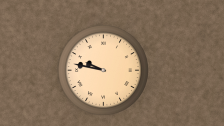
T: 9:47
